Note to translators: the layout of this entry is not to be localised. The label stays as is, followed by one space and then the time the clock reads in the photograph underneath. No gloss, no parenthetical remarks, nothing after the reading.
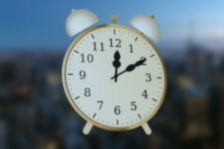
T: 12:10
